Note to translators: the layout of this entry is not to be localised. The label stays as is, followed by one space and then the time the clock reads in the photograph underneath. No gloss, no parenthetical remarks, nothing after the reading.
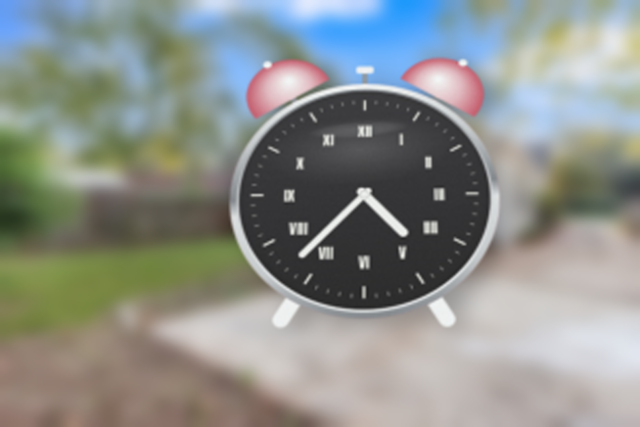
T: 4:37
